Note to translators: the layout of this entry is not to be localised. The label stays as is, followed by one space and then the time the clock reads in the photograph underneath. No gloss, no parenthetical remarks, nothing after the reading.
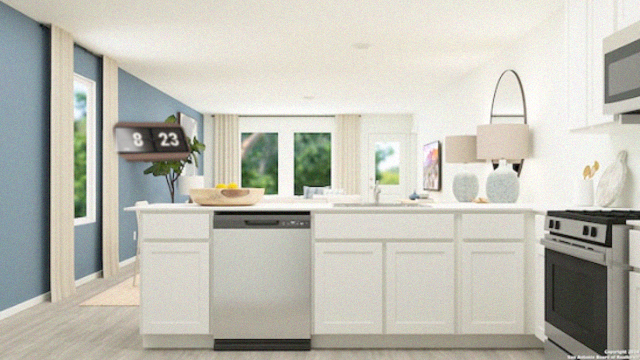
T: 8:23
